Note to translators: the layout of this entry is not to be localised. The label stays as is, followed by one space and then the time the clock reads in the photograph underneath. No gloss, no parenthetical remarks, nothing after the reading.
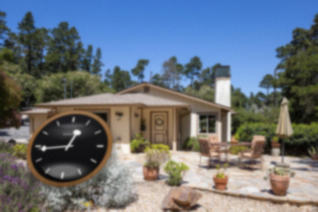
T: 12:44
